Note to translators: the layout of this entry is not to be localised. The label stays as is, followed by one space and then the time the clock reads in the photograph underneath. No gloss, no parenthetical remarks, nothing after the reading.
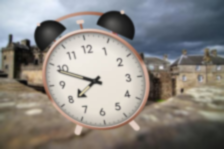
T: 7:49
